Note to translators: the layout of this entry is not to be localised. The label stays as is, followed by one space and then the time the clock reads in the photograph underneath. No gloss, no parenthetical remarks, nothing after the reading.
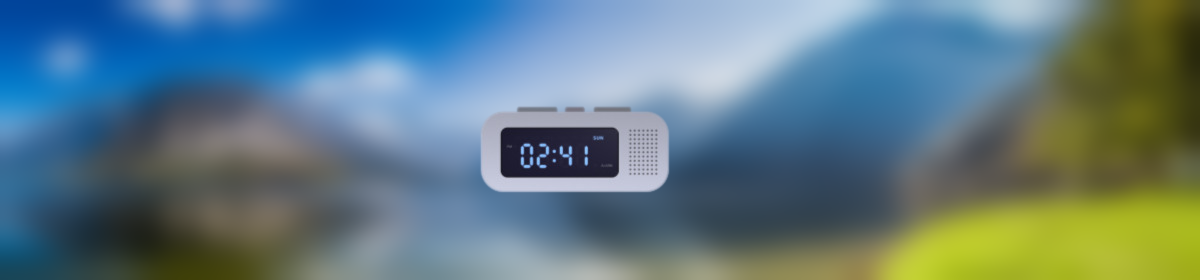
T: 2:41
